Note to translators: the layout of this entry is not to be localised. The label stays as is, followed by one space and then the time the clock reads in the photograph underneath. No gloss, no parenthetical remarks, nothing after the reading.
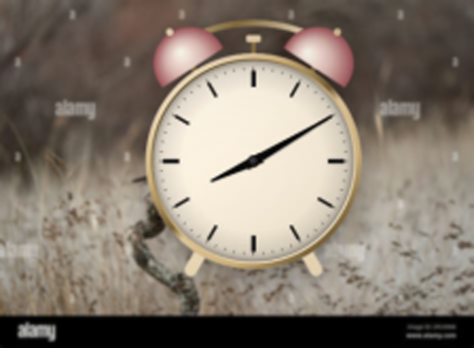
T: 8:10
